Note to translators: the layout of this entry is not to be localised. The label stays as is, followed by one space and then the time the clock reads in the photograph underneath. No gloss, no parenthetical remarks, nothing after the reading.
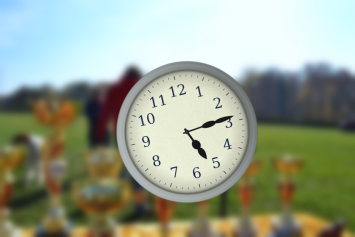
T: 5:14
